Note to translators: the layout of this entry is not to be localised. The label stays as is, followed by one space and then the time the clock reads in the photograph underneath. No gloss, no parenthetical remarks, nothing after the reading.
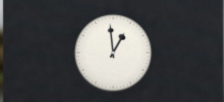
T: 12:59
